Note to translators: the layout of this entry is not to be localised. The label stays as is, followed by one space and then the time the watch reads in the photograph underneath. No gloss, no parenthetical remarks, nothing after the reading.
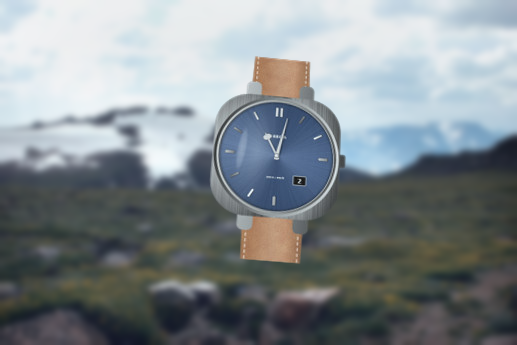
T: 11:02
